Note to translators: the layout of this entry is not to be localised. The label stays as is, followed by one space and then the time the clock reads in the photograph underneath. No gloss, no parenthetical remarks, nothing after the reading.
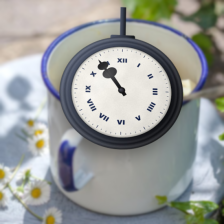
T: 10:54
